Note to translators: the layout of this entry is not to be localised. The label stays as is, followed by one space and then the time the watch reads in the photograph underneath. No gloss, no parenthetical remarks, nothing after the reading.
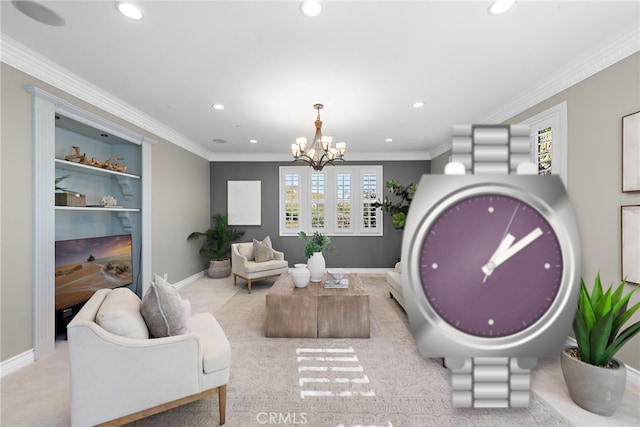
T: 1:09:04
